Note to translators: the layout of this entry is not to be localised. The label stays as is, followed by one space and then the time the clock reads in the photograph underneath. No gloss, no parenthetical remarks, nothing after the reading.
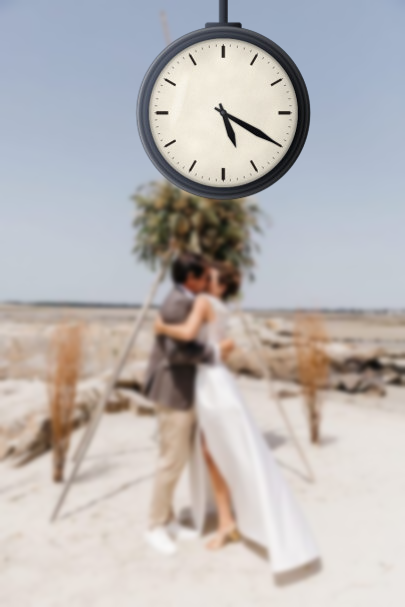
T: 5:20
